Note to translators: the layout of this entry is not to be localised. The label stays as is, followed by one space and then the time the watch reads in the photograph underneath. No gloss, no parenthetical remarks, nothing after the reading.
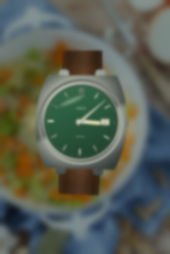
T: 3:08
